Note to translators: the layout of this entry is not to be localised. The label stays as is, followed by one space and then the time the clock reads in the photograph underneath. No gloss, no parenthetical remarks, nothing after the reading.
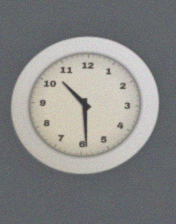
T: 10:29
